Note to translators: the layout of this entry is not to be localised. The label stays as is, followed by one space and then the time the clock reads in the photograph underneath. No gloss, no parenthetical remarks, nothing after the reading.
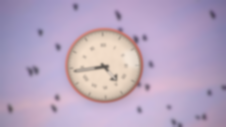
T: 4:44
